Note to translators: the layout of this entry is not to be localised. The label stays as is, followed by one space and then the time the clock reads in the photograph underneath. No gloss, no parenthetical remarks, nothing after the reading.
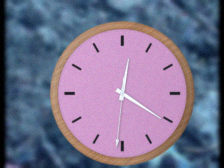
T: 12:20:31
